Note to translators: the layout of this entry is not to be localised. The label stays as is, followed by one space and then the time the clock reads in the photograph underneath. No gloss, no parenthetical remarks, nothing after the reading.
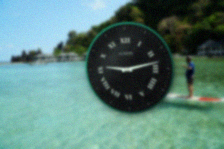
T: 9:13
